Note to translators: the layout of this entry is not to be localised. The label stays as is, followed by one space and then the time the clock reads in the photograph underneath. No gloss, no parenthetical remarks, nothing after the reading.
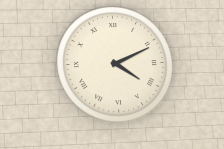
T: 4:11
